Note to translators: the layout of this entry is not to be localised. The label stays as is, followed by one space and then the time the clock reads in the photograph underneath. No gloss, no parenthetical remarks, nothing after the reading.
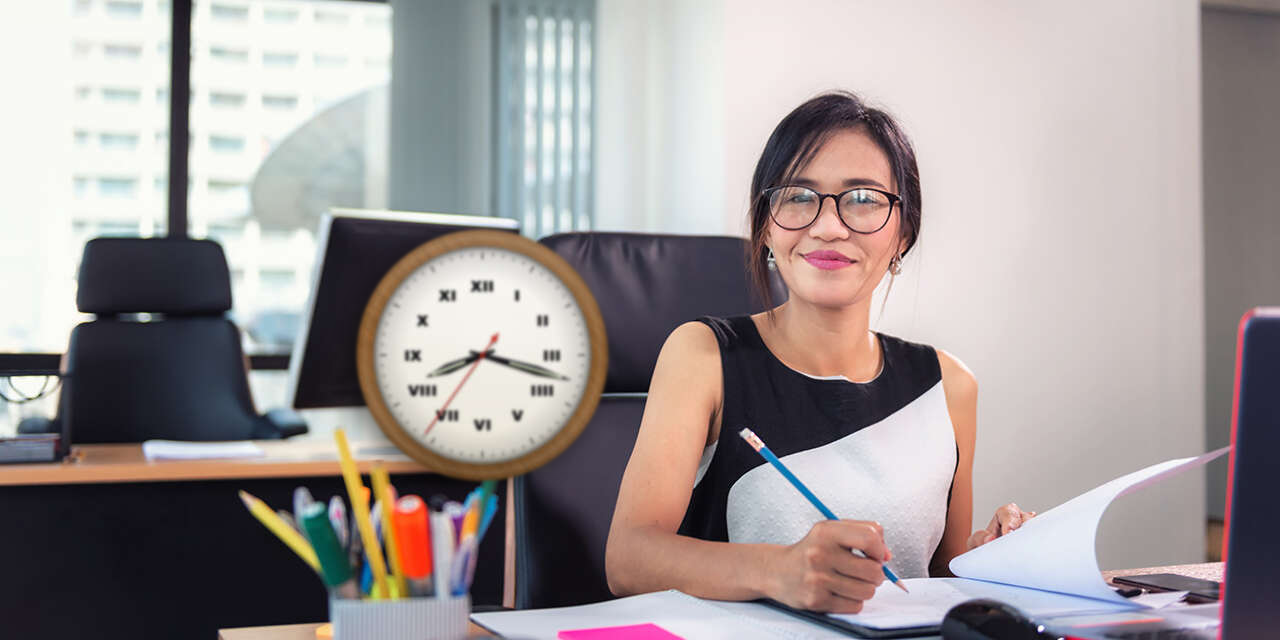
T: 8:17:36
